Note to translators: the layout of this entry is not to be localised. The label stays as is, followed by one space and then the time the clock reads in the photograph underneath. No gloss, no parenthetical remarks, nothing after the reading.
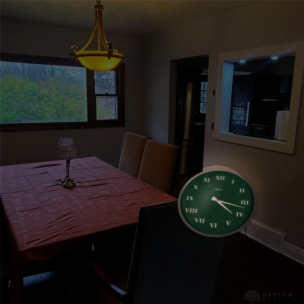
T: 4:17
